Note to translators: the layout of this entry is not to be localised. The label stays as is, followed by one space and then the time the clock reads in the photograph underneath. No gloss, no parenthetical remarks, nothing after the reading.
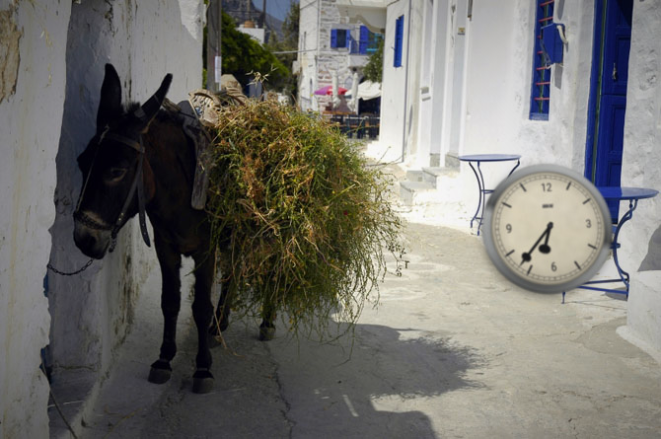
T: 6:37
